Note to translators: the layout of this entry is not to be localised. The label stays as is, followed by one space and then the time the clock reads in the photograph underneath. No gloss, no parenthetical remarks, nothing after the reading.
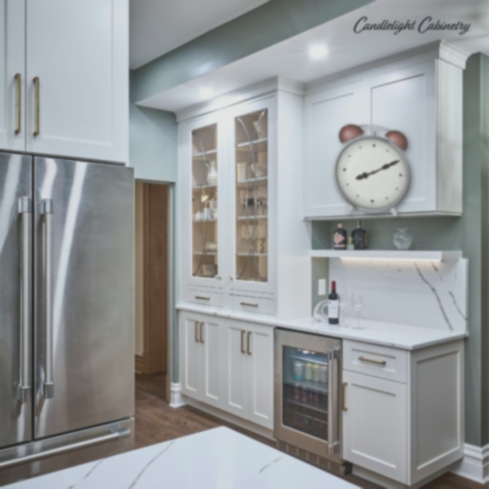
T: 8:10
